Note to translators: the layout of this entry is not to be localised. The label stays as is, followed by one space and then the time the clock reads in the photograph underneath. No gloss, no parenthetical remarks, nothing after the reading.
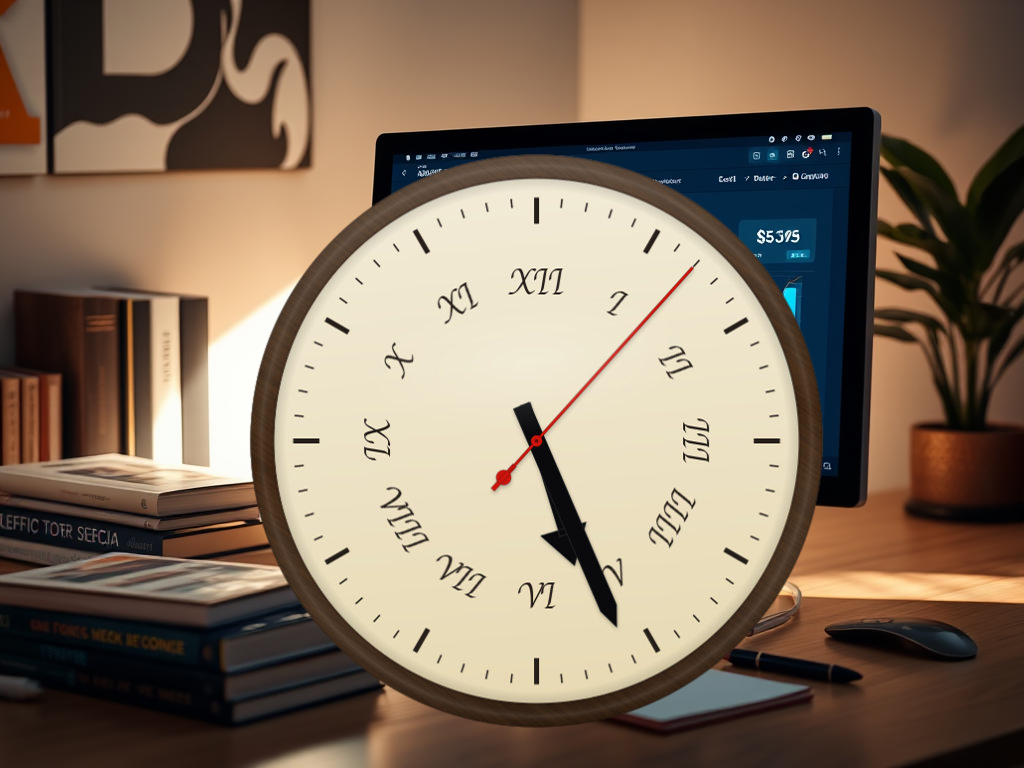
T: 5:26:07
